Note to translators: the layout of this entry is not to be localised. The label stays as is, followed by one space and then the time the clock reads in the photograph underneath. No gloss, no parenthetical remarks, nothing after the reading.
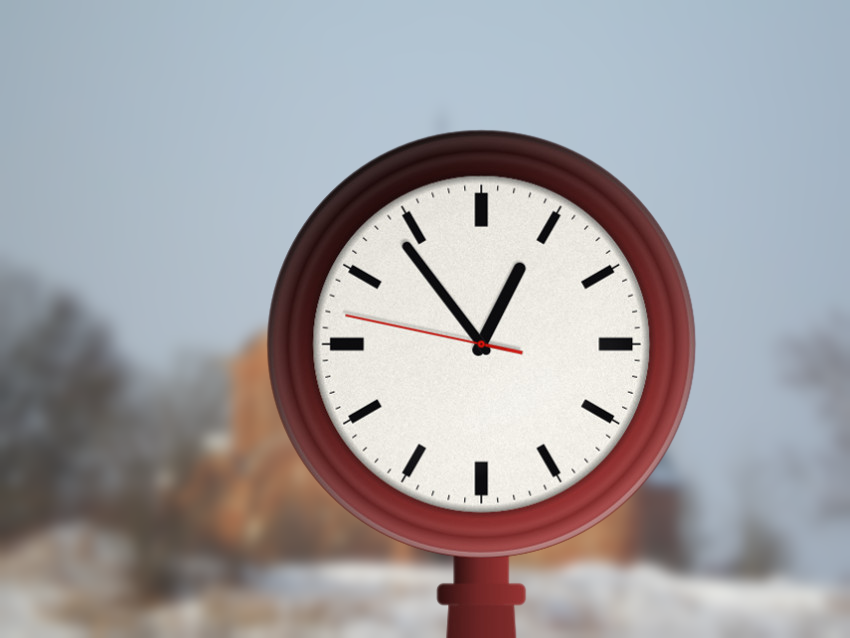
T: 12:53:47
